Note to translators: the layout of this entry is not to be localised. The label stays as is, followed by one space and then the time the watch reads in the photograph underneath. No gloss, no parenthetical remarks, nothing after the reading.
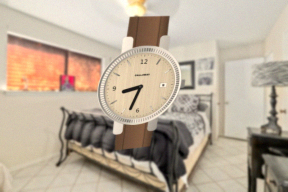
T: 8:33
